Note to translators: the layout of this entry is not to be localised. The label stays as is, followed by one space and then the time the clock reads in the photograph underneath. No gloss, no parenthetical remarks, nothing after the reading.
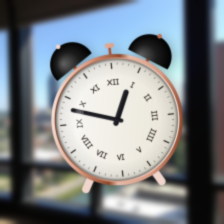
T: 12:48
